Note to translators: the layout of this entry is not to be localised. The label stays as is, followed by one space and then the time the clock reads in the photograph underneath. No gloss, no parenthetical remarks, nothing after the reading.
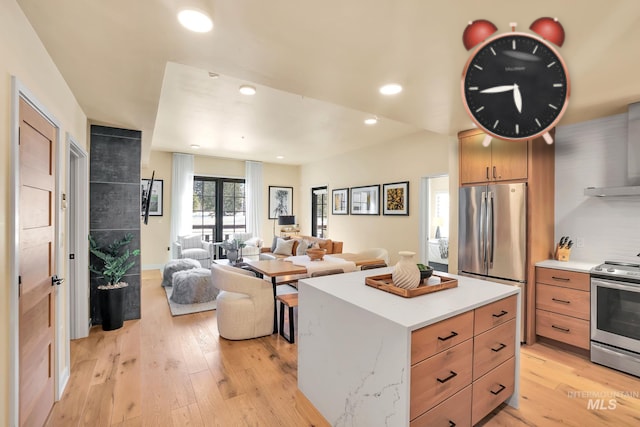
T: 5:44
